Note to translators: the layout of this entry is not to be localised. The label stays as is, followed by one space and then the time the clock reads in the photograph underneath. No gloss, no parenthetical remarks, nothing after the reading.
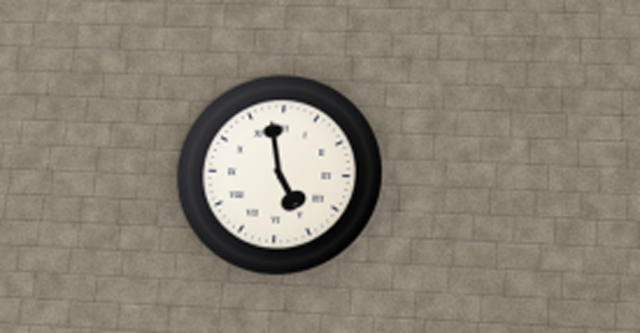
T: 4:58
